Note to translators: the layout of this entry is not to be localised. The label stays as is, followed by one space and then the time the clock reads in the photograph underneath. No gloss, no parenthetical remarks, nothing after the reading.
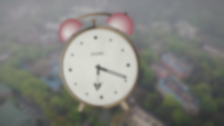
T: 6:19
